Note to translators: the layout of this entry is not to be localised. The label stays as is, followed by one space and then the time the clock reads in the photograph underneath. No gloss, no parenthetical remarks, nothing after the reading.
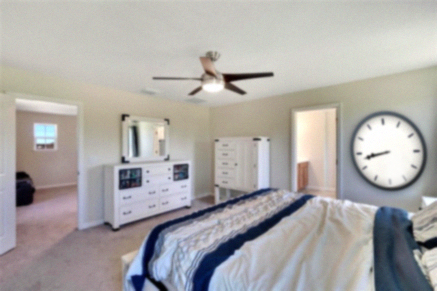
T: 8:43
